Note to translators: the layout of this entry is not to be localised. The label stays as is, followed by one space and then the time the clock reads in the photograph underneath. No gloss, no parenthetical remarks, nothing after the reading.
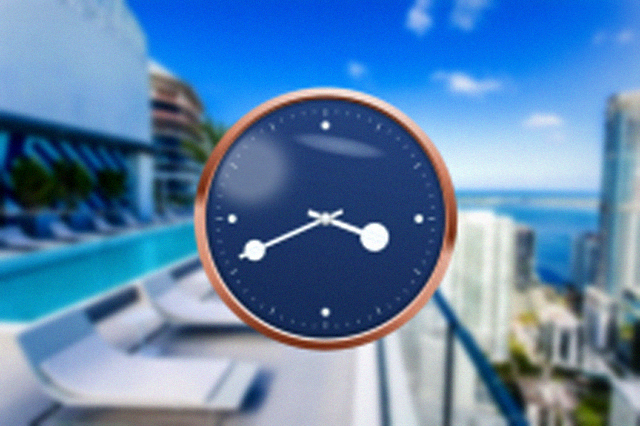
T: 3:41
